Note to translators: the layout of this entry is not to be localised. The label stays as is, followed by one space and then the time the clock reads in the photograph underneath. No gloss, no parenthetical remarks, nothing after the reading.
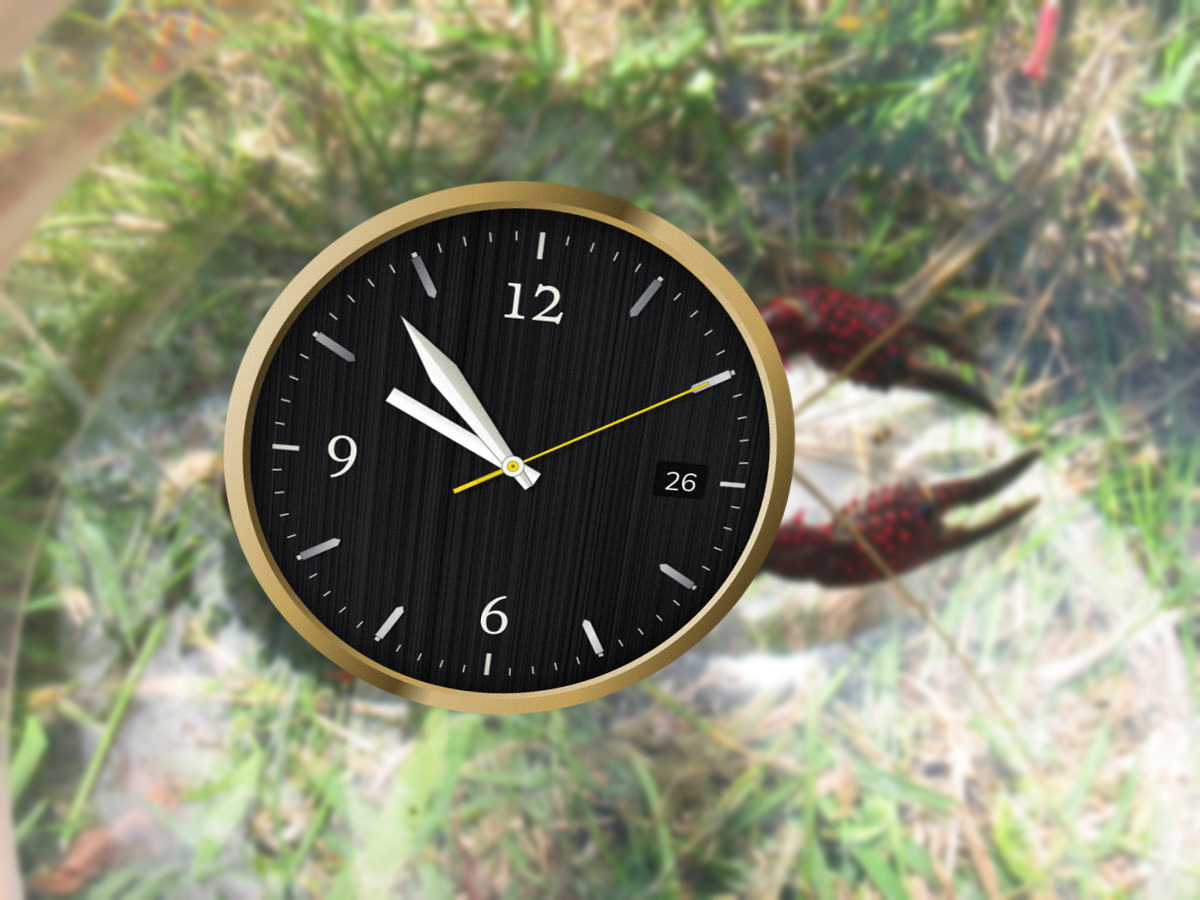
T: 9:53:10
